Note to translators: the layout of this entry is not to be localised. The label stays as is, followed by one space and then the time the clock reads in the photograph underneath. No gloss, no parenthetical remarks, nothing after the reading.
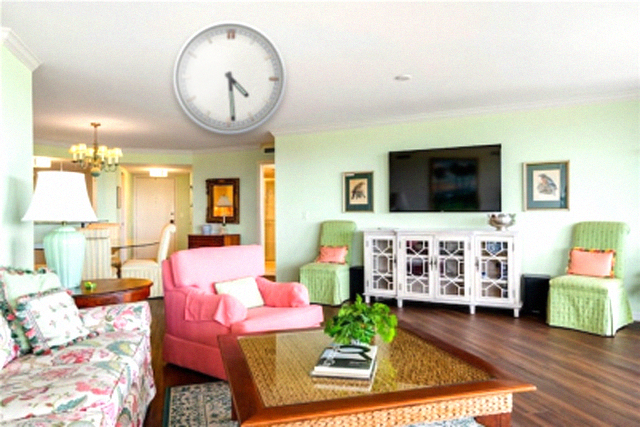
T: 4:29
